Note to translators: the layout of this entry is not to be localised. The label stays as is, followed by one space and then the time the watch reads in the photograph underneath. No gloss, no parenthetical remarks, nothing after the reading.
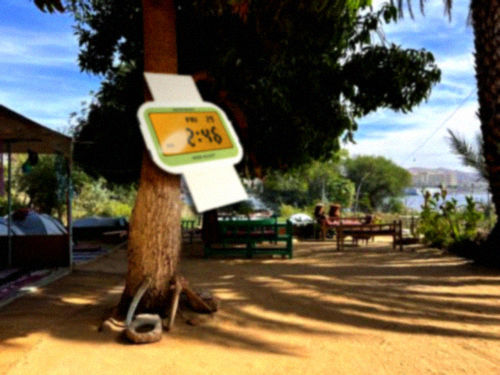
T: 2:46
